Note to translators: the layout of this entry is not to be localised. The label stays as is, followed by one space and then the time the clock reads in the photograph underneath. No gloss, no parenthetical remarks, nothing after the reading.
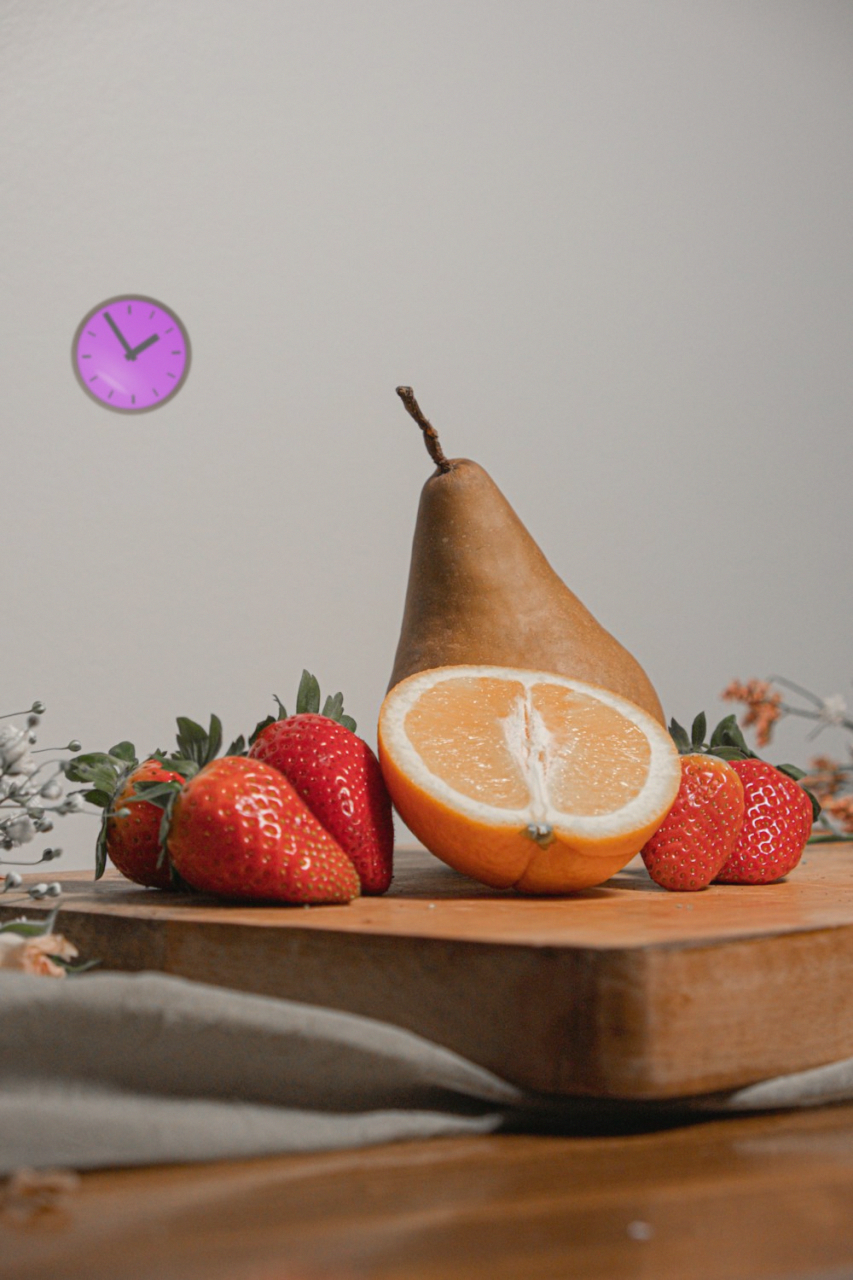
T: 1:55
